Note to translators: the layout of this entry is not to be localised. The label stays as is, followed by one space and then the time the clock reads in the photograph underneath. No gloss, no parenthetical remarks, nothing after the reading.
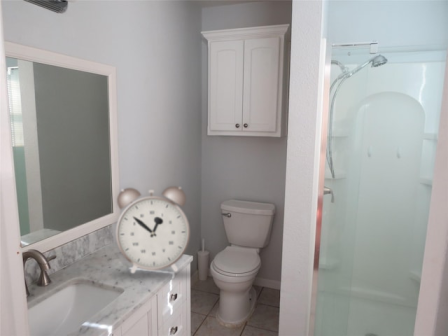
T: 12:52
